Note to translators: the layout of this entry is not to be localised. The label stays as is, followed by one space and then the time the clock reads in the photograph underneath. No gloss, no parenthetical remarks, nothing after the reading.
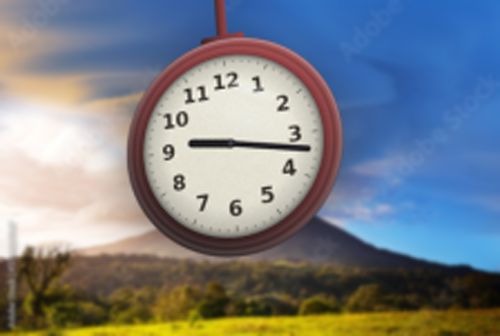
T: 9:17
